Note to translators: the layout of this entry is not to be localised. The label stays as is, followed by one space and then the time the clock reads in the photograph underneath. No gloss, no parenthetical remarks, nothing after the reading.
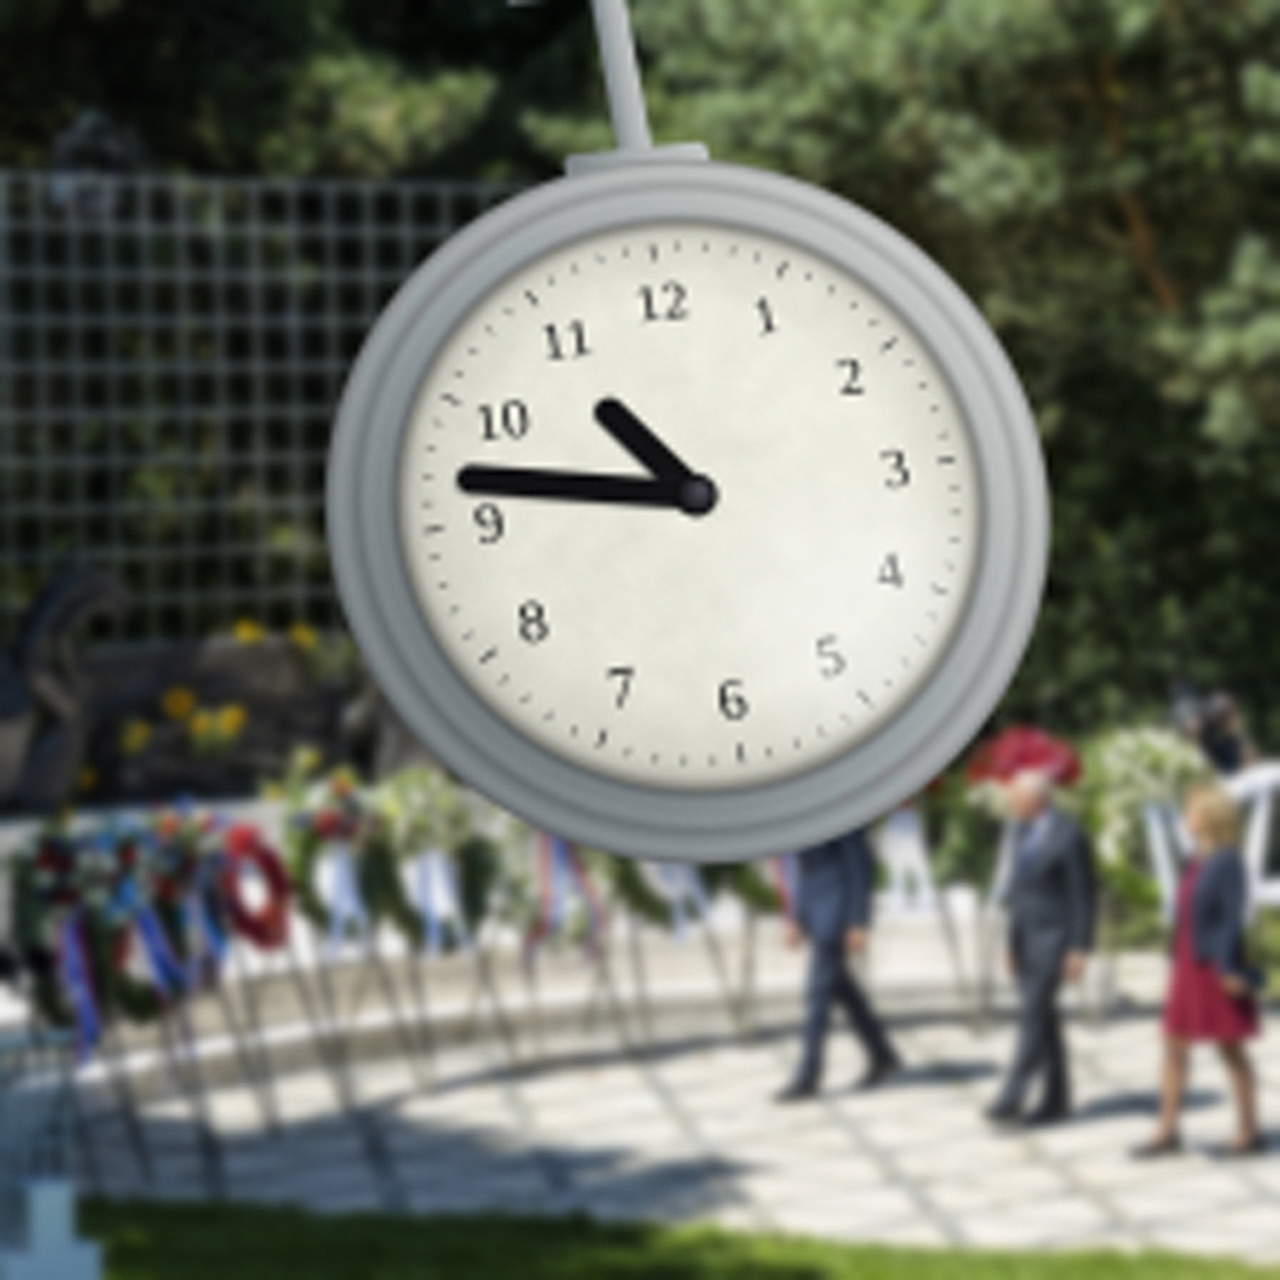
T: 10:47
